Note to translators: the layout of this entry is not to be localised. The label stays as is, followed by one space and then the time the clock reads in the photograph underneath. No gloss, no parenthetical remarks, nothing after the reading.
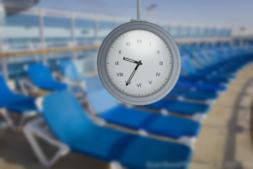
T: 9:35
